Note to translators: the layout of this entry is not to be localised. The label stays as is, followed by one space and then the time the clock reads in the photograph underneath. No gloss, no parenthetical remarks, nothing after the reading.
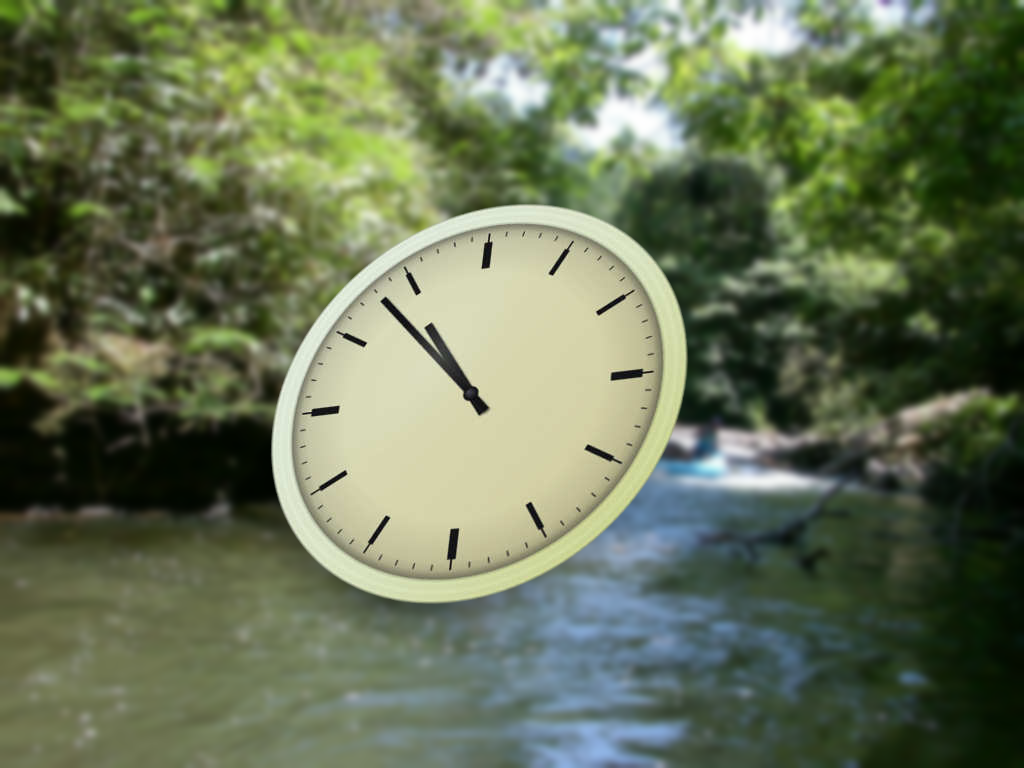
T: 10:53
